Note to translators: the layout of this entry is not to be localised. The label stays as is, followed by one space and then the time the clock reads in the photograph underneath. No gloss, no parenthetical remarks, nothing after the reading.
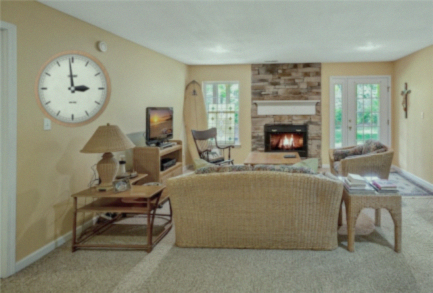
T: 2:59
